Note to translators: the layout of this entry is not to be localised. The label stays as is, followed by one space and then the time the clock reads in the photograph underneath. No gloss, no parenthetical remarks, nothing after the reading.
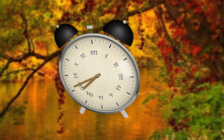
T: 7:41
